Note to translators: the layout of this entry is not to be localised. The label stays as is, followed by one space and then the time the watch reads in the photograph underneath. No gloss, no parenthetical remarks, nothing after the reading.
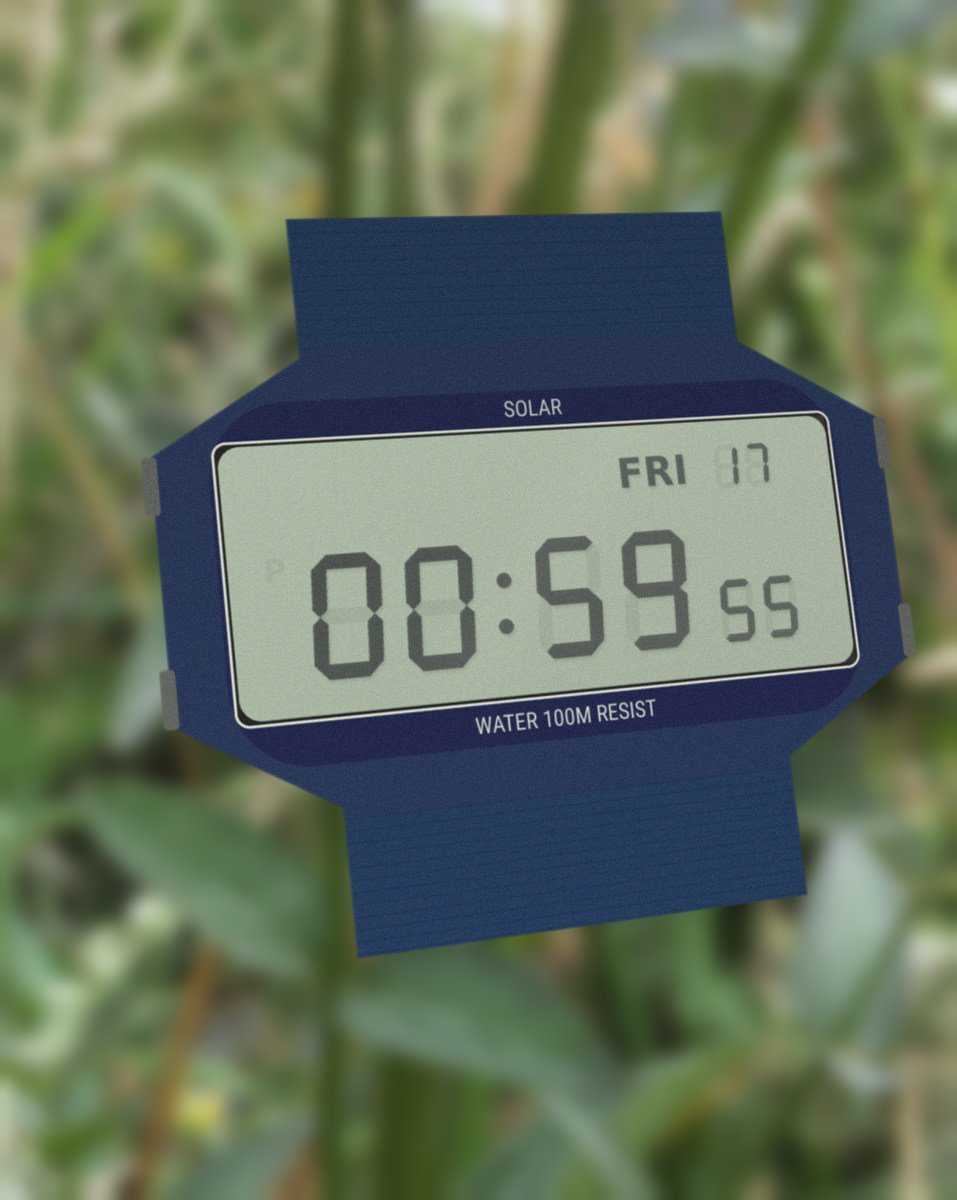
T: 0:59:55
